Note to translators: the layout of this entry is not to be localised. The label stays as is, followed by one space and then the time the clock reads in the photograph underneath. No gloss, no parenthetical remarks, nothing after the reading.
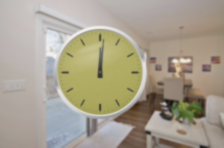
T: 12:01
